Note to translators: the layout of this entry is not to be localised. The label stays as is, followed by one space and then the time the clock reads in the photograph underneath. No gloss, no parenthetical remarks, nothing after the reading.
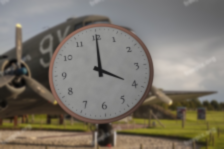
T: 4:00
